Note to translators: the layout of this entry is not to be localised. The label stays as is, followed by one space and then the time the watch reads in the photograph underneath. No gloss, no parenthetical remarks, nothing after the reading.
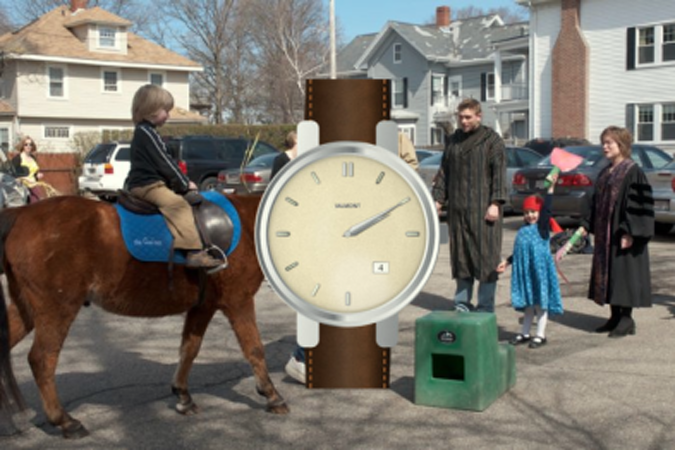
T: 2:10
